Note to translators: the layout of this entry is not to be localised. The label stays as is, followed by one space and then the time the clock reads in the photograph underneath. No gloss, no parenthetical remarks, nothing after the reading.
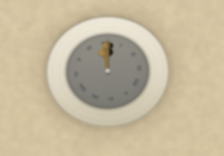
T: 12:01
